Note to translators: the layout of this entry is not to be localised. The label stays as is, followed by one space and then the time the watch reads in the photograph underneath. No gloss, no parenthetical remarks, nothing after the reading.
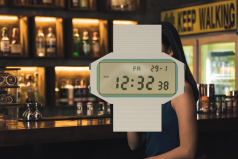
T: 12:32:38
